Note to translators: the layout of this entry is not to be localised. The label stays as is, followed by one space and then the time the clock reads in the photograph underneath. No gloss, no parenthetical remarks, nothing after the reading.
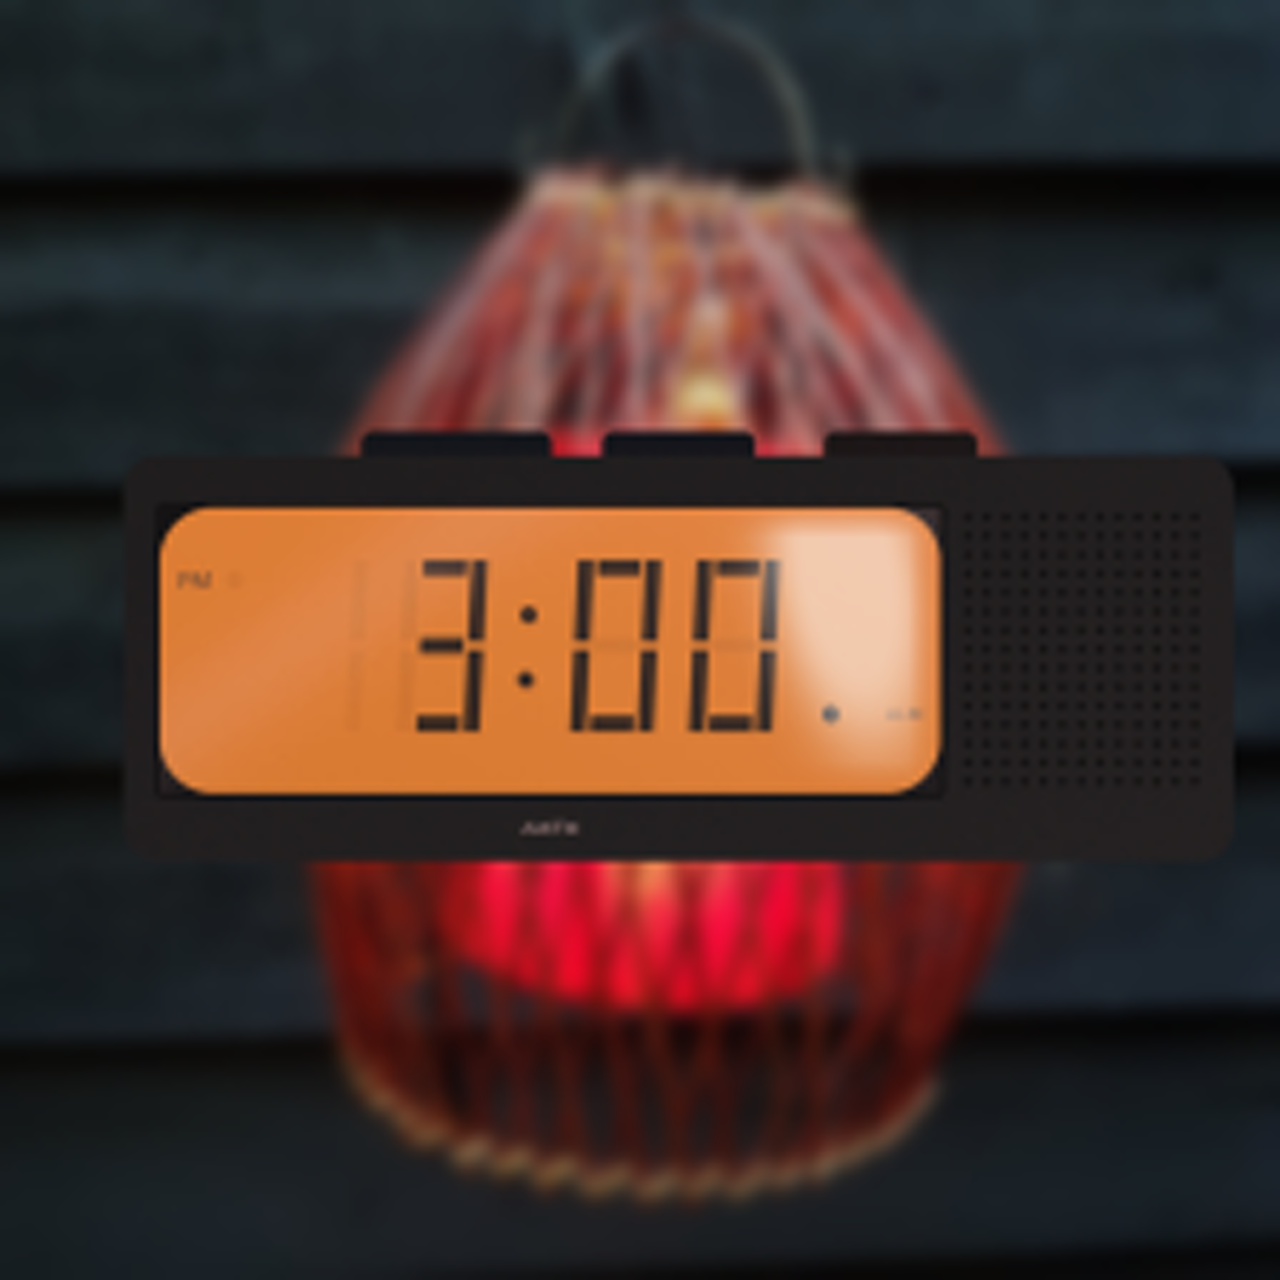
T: 3:00
